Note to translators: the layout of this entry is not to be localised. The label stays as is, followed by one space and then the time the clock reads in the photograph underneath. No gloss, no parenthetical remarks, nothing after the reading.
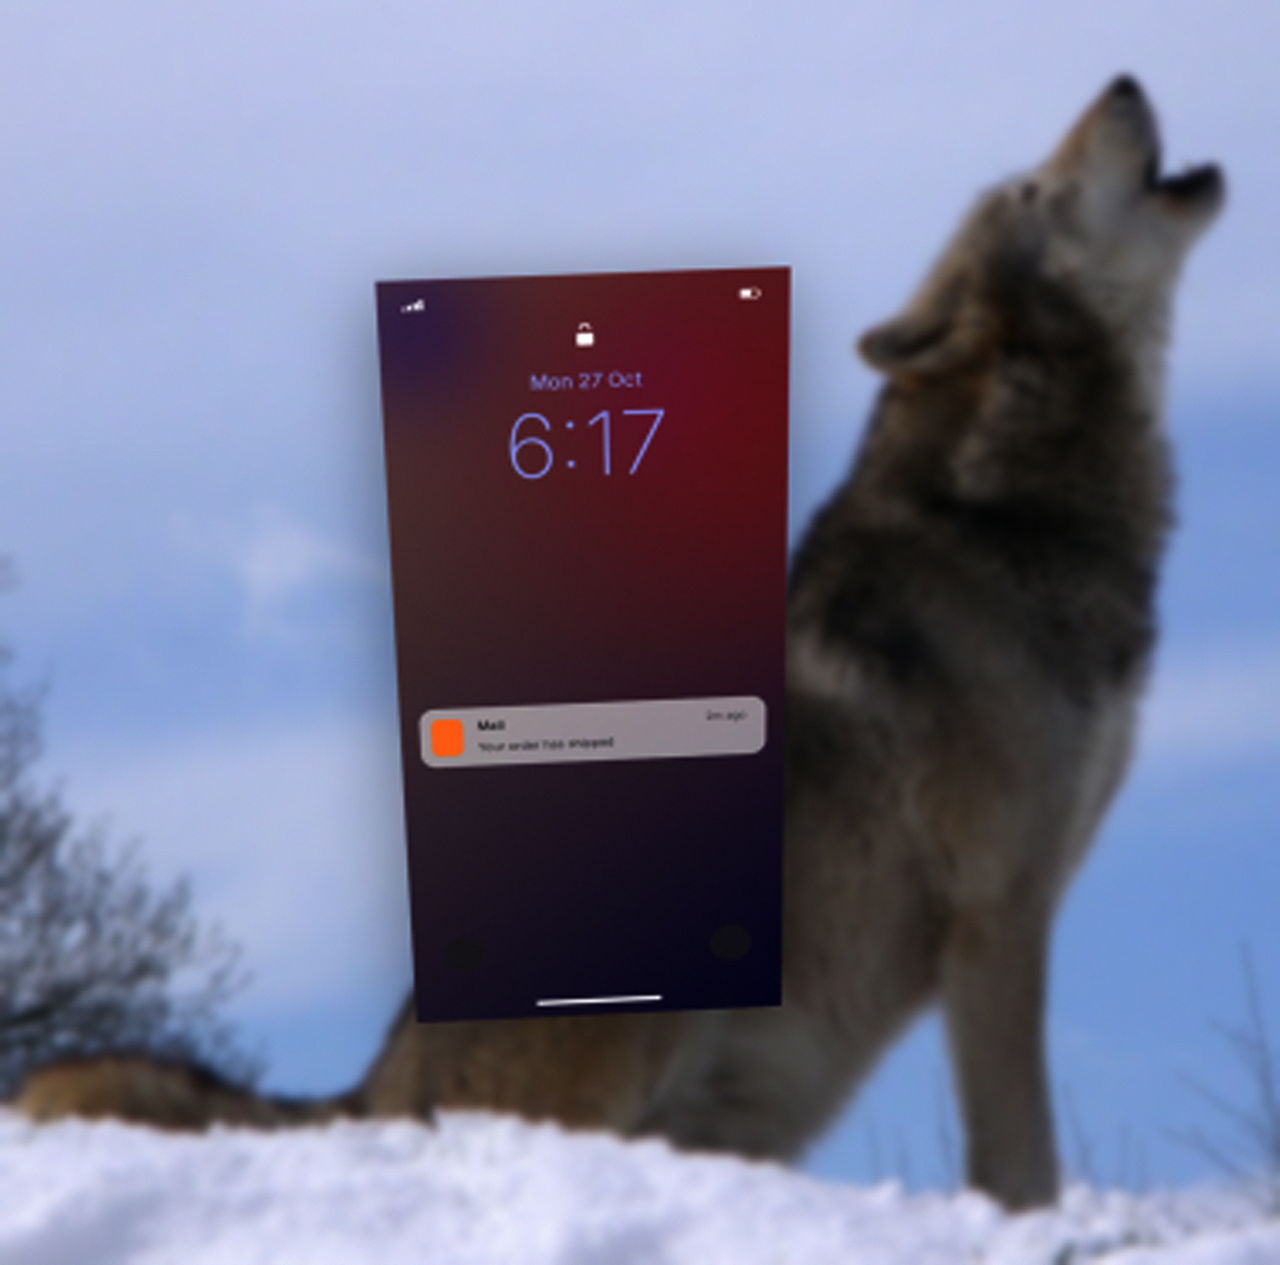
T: 6:17
